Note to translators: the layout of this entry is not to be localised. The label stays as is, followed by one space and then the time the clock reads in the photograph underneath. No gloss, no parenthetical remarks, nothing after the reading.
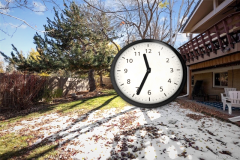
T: 11:34
